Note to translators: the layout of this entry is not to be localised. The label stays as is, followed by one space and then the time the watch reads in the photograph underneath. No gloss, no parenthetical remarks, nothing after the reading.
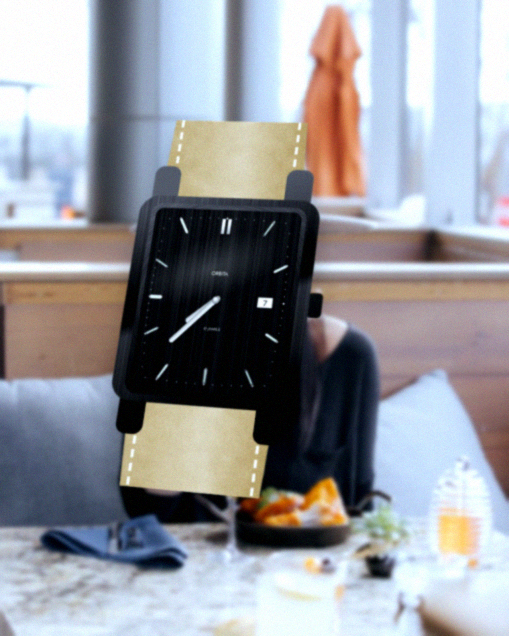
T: 7:37
